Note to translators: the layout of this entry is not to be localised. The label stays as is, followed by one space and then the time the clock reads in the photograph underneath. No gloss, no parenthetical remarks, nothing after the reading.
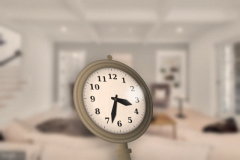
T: 3:33
